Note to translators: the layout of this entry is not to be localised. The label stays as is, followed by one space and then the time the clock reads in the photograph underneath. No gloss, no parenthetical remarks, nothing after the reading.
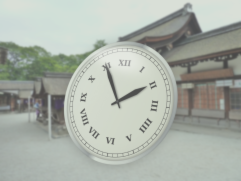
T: 1:55
